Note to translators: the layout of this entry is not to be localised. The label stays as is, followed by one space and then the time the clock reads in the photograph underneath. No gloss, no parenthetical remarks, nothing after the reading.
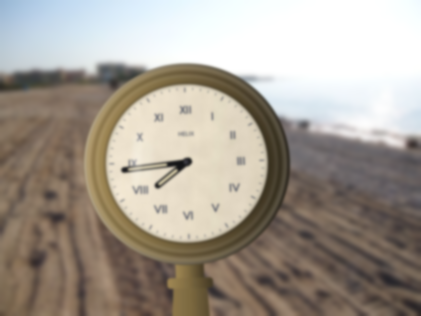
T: 7:44
